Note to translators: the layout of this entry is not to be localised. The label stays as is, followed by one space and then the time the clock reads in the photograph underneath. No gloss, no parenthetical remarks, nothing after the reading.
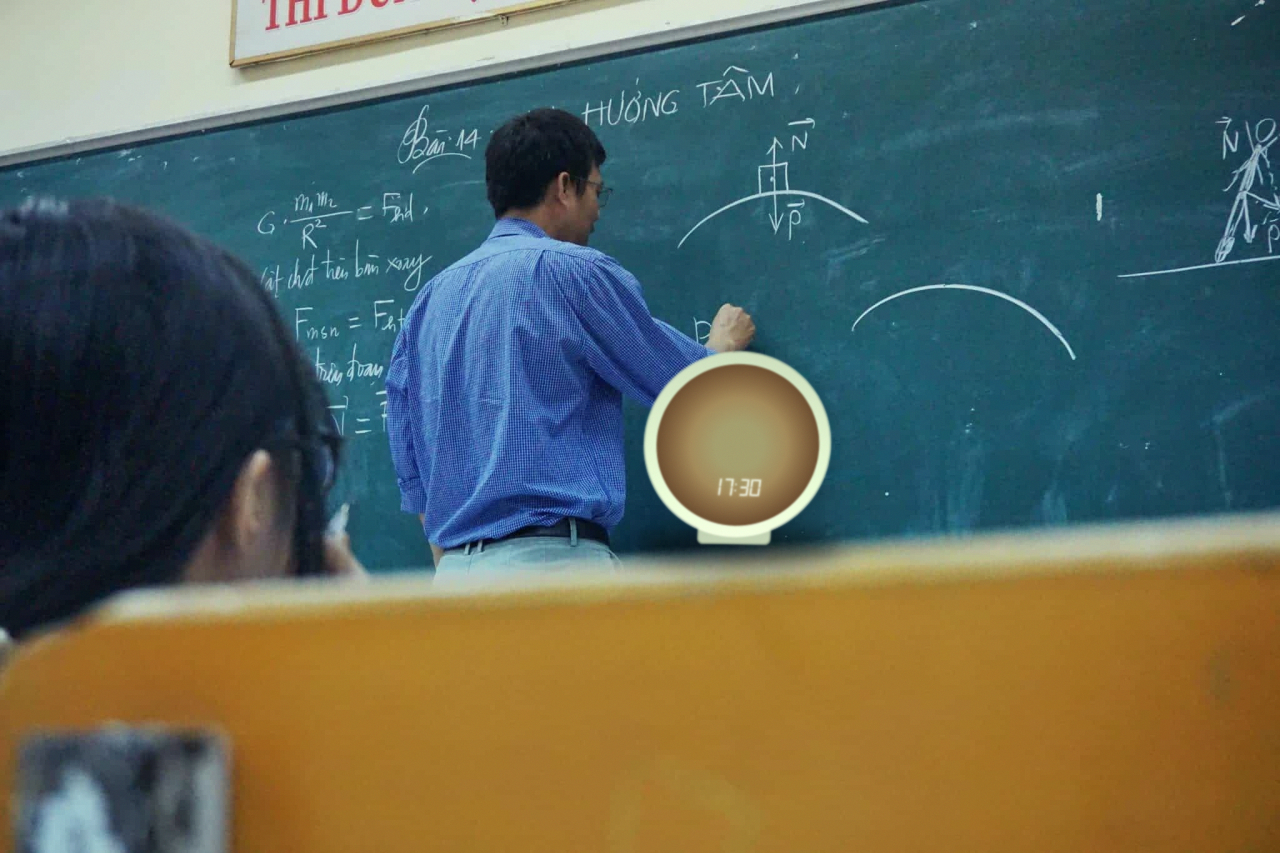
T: 17:30
